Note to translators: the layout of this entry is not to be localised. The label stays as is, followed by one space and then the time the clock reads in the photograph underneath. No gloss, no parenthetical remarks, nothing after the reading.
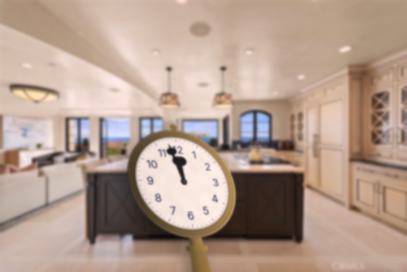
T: 11:58
